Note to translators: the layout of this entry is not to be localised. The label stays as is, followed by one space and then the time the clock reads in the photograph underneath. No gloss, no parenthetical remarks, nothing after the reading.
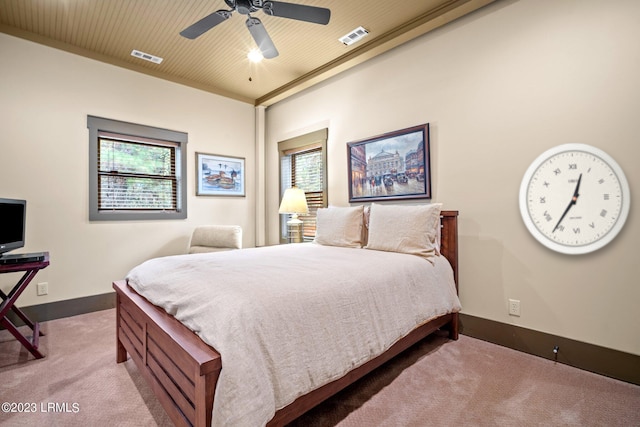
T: 12:36
